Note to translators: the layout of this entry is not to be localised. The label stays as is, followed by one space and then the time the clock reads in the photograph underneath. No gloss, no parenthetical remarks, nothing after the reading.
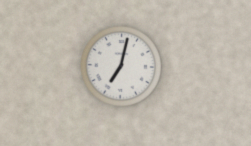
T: 7:02
